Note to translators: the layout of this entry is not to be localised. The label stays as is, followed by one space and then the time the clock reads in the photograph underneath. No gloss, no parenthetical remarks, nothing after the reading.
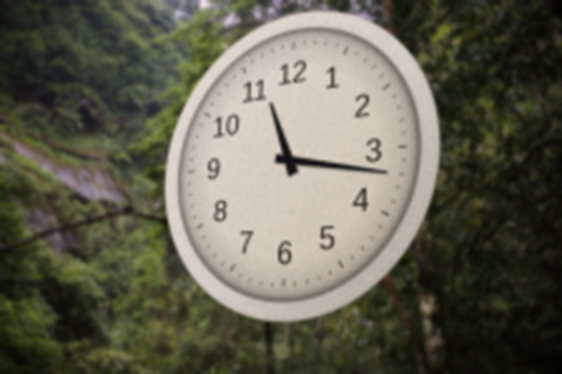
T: 11:17
